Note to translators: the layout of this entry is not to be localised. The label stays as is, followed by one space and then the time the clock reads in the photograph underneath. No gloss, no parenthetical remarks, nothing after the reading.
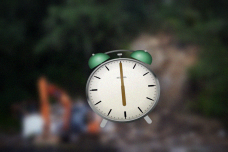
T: 6:00
